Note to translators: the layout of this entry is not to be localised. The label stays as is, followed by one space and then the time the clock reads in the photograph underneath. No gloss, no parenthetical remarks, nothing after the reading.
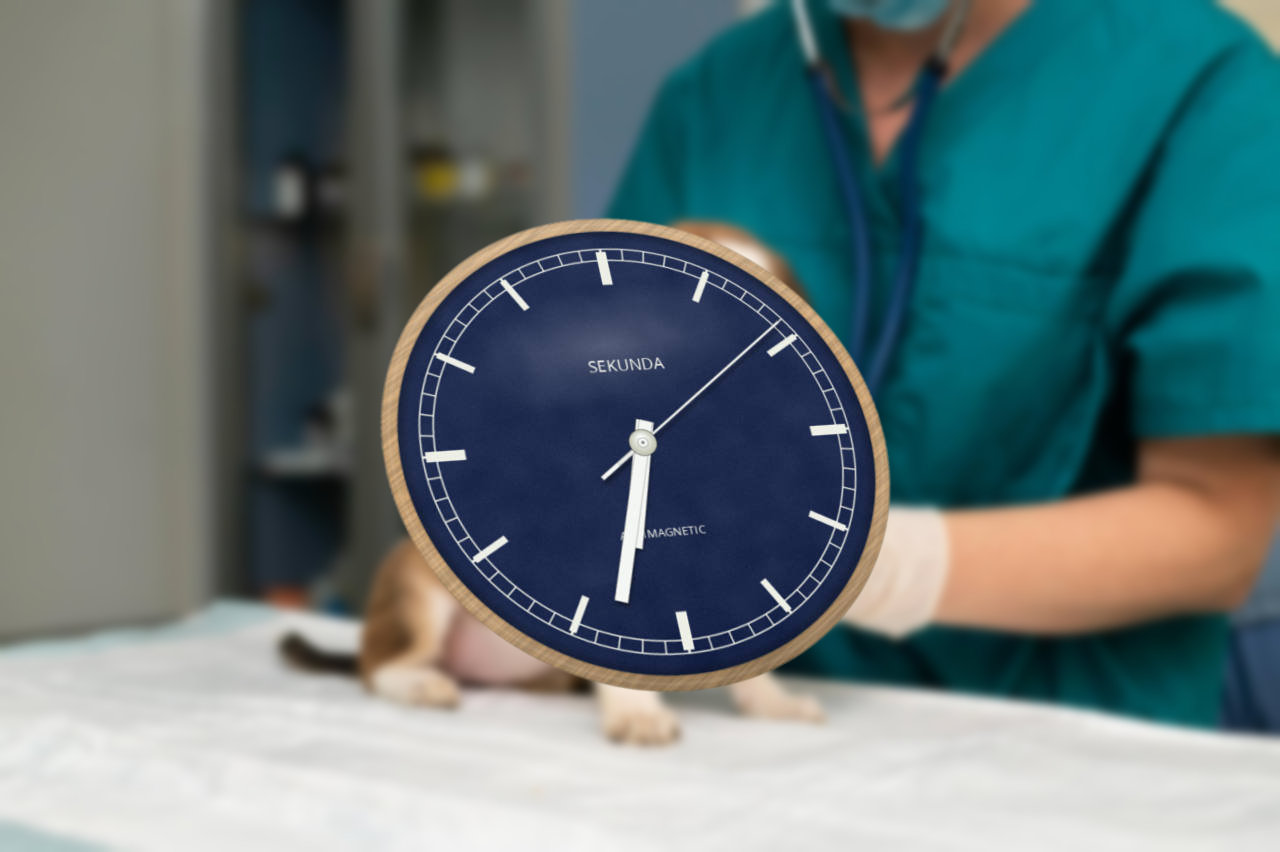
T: 6:33:09
